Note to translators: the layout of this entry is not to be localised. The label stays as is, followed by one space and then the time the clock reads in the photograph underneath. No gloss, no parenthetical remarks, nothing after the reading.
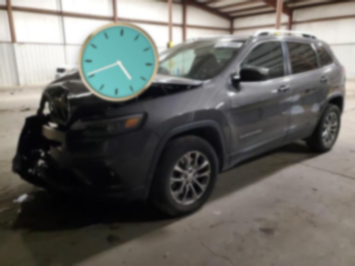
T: 4:41
